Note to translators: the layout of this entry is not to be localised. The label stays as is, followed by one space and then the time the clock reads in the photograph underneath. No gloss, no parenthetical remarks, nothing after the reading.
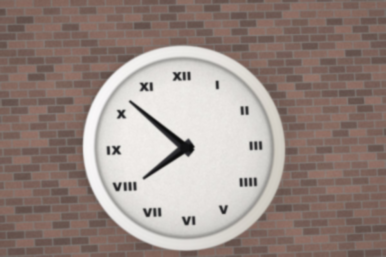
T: 7:52
